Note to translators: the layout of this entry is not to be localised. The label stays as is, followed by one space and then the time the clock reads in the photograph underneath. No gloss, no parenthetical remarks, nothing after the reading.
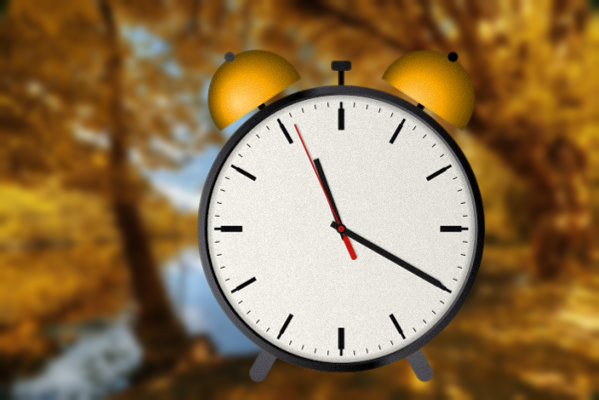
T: 11:19:56
